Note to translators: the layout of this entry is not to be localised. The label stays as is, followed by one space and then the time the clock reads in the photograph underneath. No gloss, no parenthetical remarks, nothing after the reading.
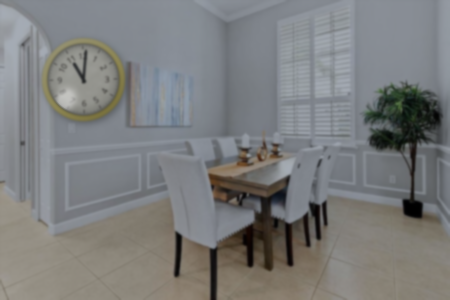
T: 11:01
